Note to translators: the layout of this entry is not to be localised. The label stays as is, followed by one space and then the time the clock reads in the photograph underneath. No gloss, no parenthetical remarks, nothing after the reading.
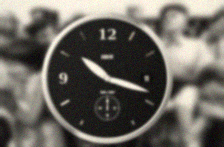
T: 10:18
